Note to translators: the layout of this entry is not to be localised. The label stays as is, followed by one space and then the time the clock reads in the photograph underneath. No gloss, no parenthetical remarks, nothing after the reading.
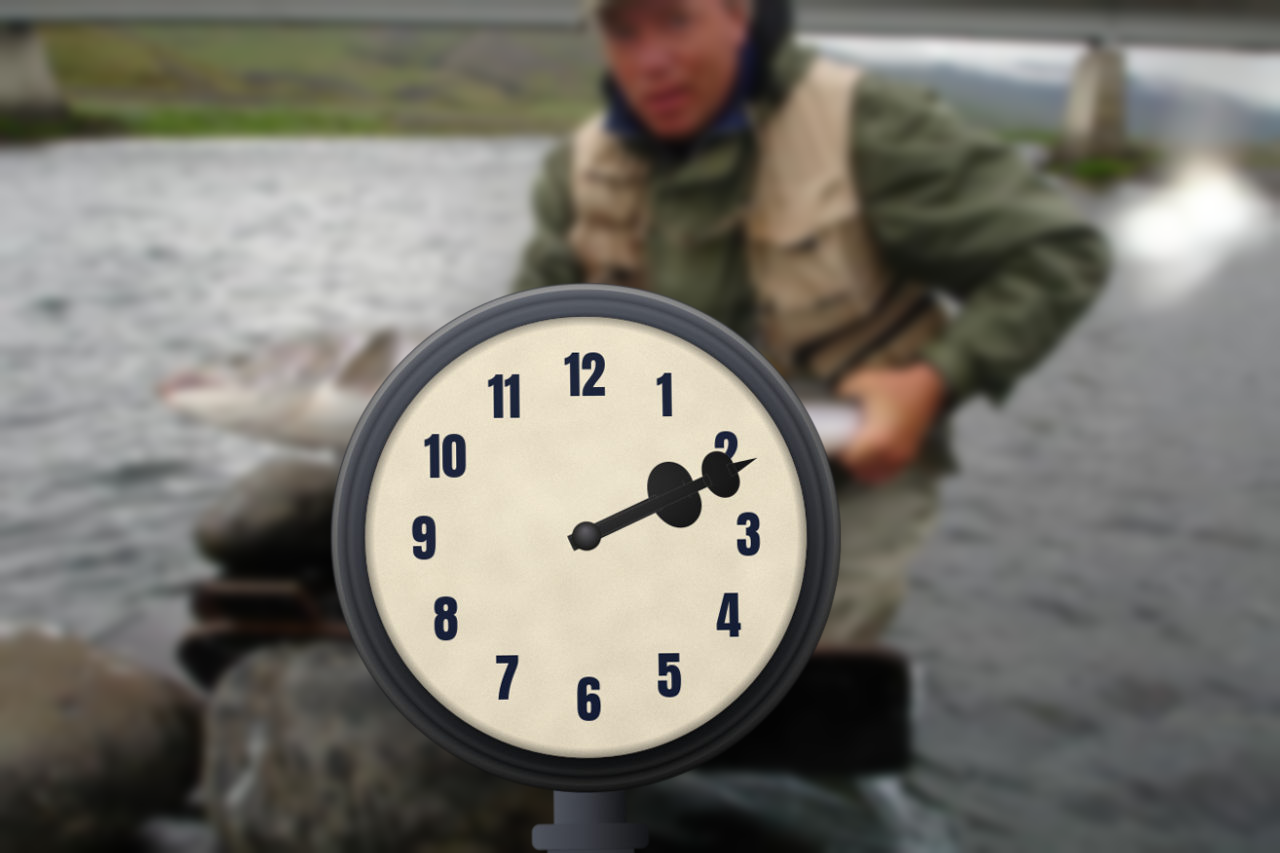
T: 2:11
